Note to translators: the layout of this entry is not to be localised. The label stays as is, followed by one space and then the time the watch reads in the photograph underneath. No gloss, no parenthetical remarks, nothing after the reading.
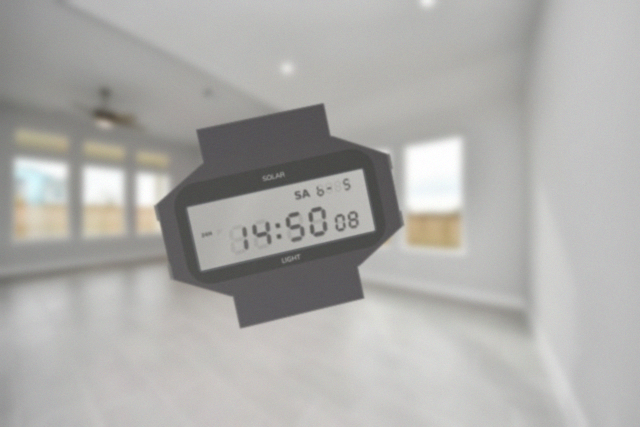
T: 14:50:08
